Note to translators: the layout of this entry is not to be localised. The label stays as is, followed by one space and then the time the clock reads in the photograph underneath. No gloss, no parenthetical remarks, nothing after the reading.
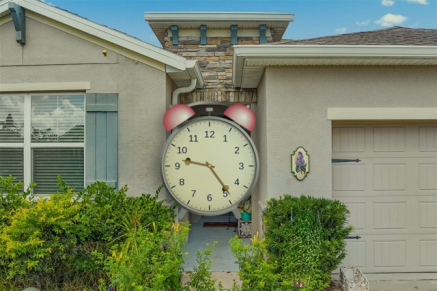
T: 9:24
